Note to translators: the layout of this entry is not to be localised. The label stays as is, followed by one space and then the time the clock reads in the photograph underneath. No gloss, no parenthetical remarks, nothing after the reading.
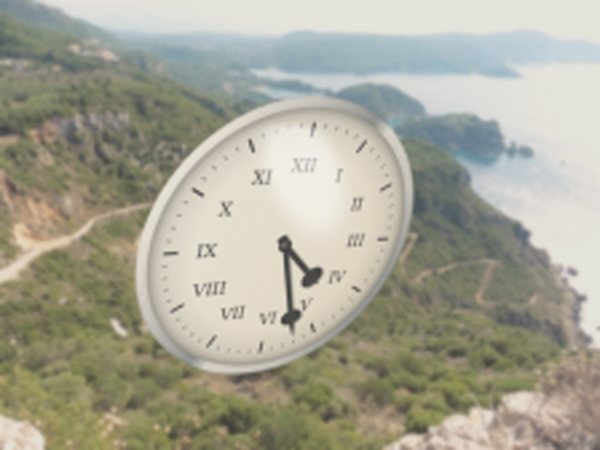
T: 4:27
